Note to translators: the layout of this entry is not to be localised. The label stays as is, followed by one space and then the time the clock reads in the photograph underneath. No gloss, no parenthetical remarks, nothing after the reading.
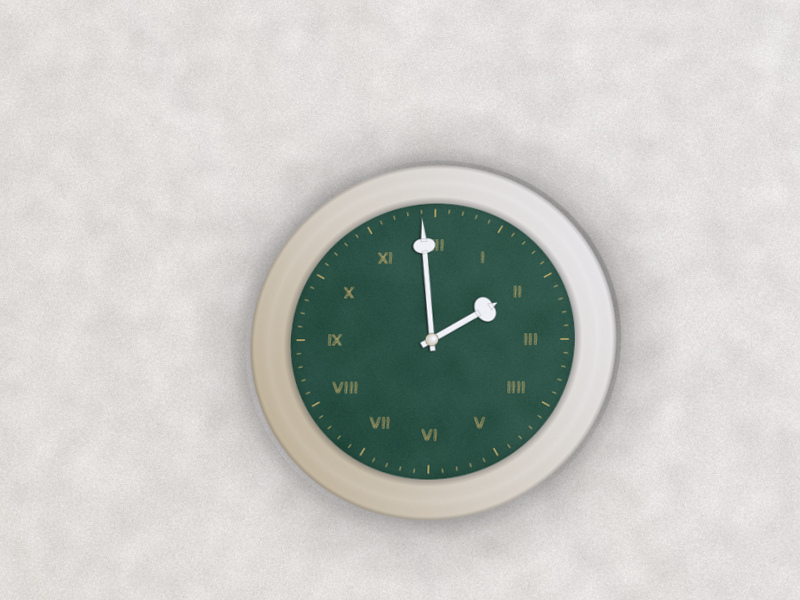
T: 1:59
